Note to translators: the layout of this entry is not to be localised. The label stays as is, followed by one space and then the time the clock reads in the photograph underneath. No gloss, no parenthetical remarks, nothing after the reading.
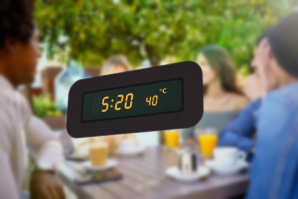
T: 5:20
